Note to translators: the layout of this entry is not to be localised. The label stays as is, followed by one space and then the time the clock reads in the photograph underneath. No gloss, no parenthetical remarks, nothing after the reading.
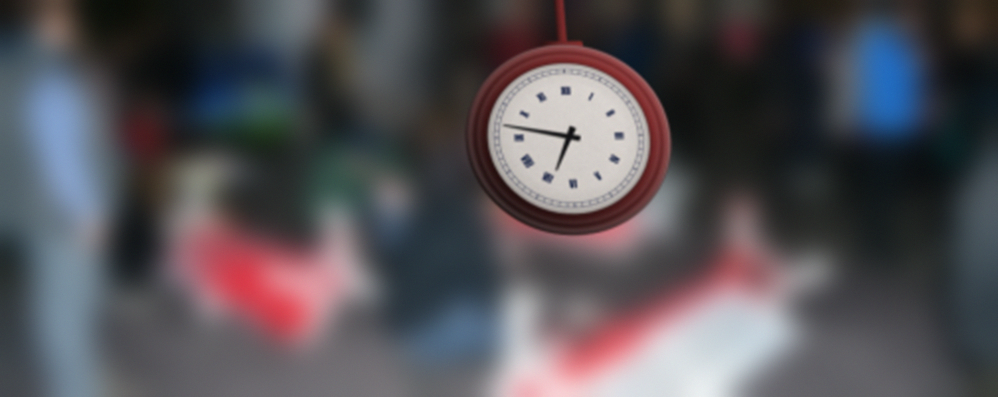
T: 6:47
